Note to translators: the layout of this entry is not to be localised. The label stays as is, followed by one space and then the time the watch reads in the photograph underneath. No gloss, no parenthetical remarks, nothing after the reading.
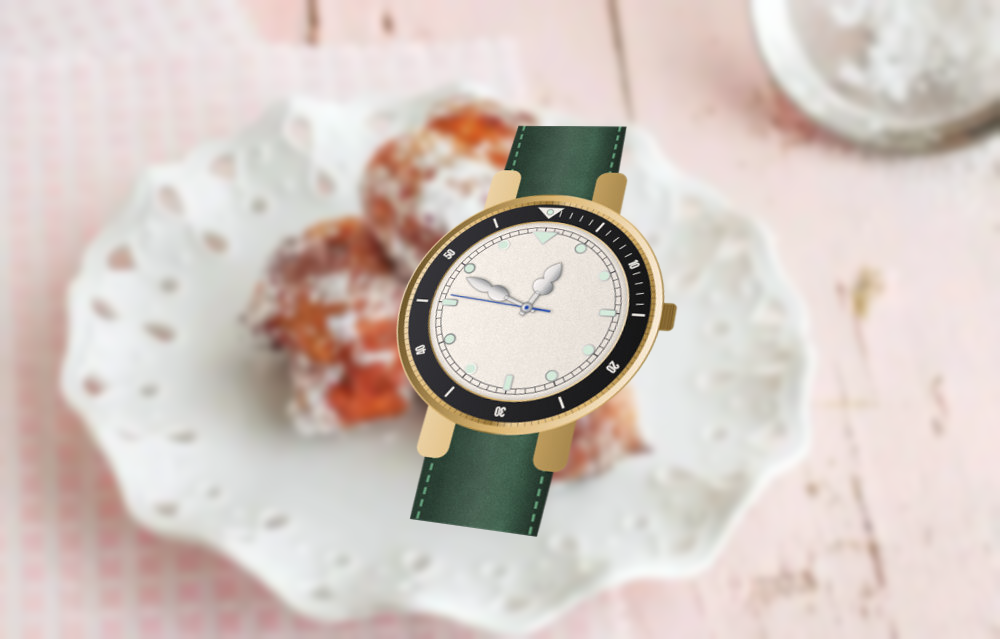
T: 12:48:46
